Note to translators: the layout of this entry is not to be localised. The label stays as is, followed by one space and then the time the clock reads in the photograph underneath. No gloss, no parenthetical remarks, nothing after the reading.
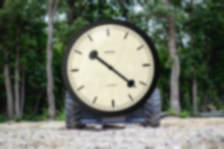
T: 10:22
